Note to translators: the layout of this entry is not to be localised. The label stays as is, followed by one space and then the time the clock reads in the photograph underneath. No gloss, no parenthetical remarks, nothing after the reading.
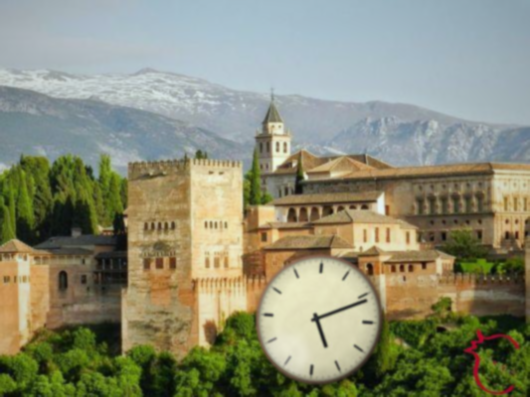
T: 5:11
